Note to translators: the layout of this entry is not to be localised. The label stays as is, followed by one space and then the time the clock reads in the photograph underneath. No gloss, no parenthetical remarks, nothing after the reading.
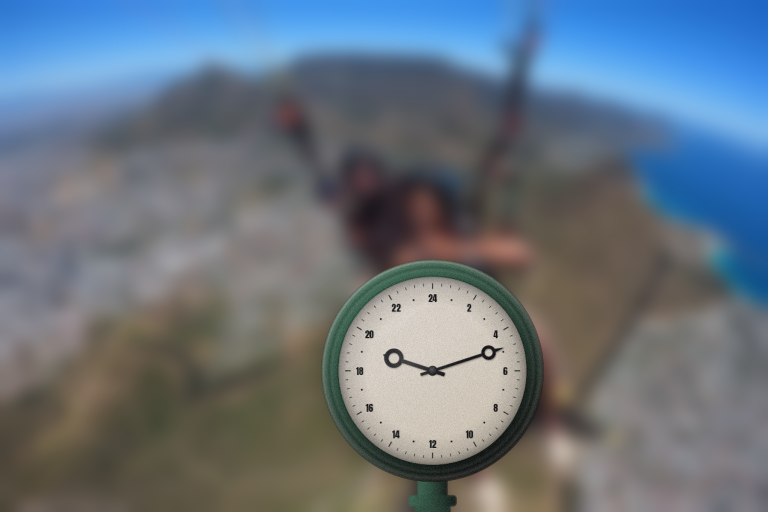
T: 19:12
